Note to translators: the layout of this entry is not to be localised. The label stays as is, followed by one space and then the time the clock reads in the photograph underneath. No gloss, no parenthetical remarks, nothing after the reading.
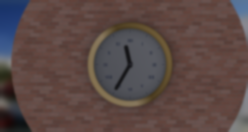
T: 11:35
